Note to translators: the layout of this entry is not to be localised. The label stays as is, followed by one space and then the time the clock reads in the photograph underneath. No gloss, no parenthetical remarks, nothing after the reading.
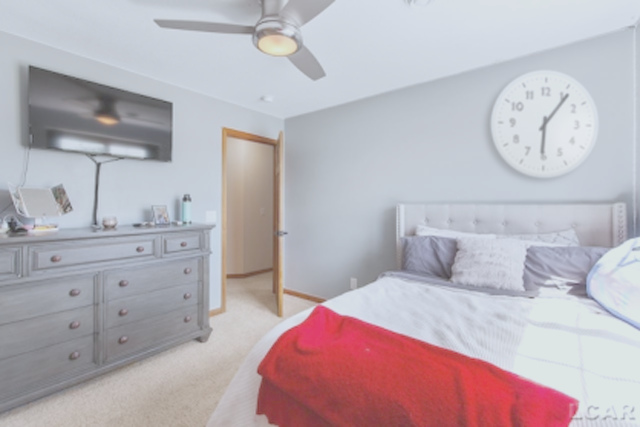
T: 6:06
